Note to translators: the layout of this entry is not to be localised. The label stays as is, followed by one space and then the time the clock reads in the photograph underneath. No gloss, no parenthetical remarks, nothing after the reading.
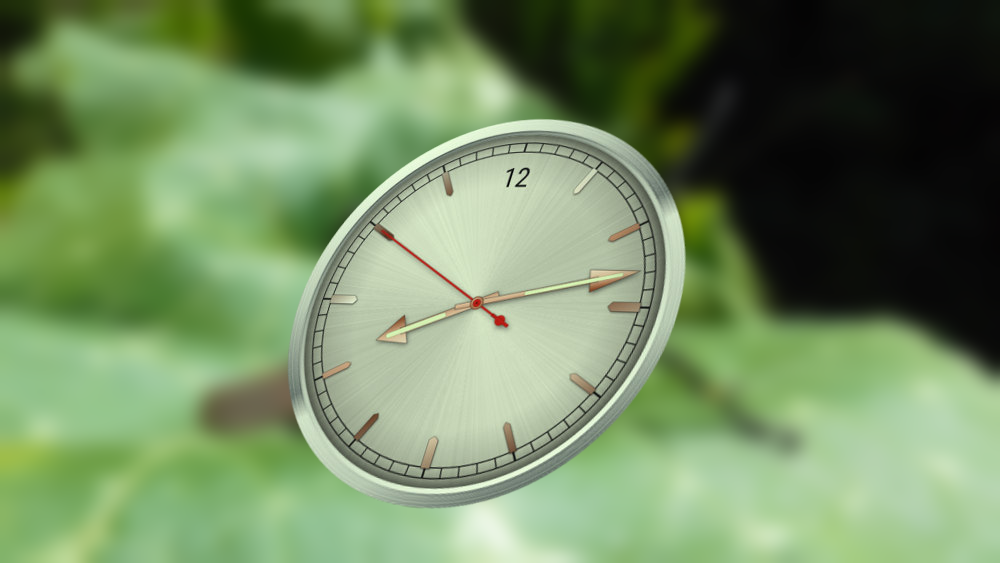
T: 8:12:50
